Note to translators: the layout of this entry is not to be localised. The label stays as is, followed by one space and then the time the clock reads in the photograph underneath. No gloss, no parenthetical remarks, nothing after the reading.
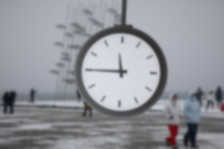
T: 11:45
